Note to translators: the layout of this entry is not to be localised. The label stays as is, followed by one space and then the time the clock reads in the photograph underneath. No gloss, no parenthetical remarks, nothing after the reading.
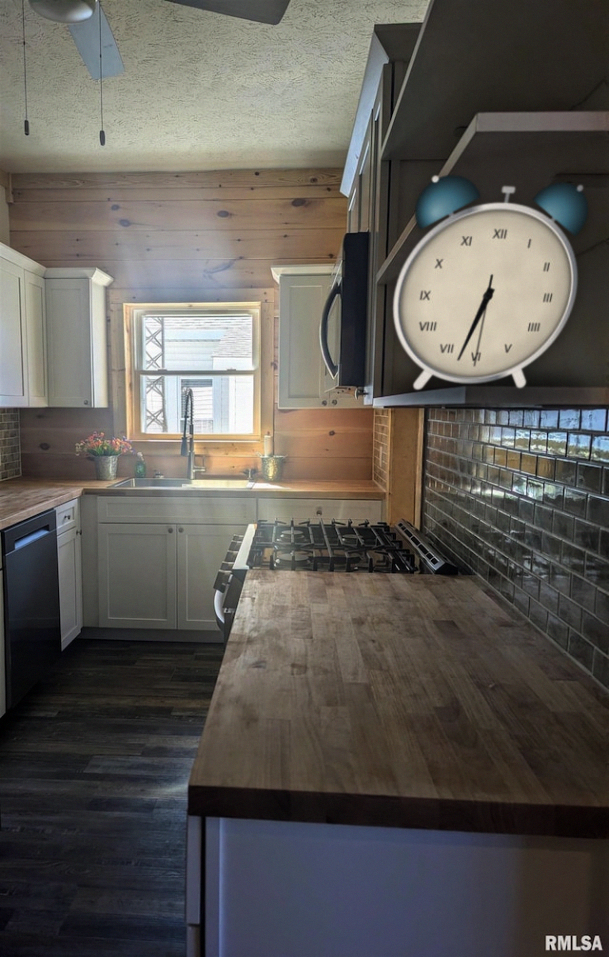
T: 6:32:30
